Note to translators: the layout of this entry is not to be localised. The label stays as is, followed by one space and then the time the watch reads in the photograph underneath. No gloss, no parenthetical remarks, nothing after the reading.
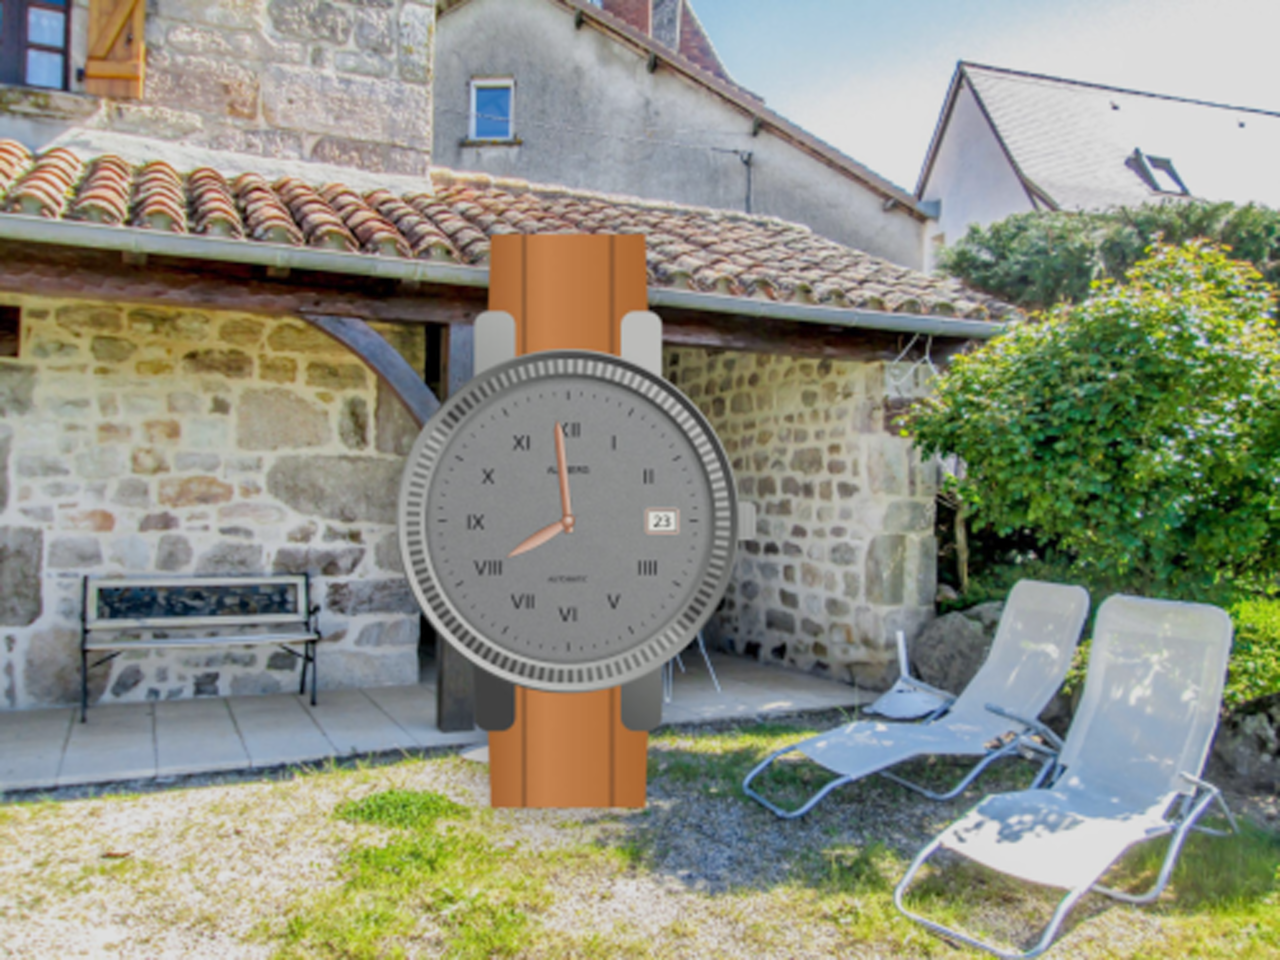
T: 7:59
